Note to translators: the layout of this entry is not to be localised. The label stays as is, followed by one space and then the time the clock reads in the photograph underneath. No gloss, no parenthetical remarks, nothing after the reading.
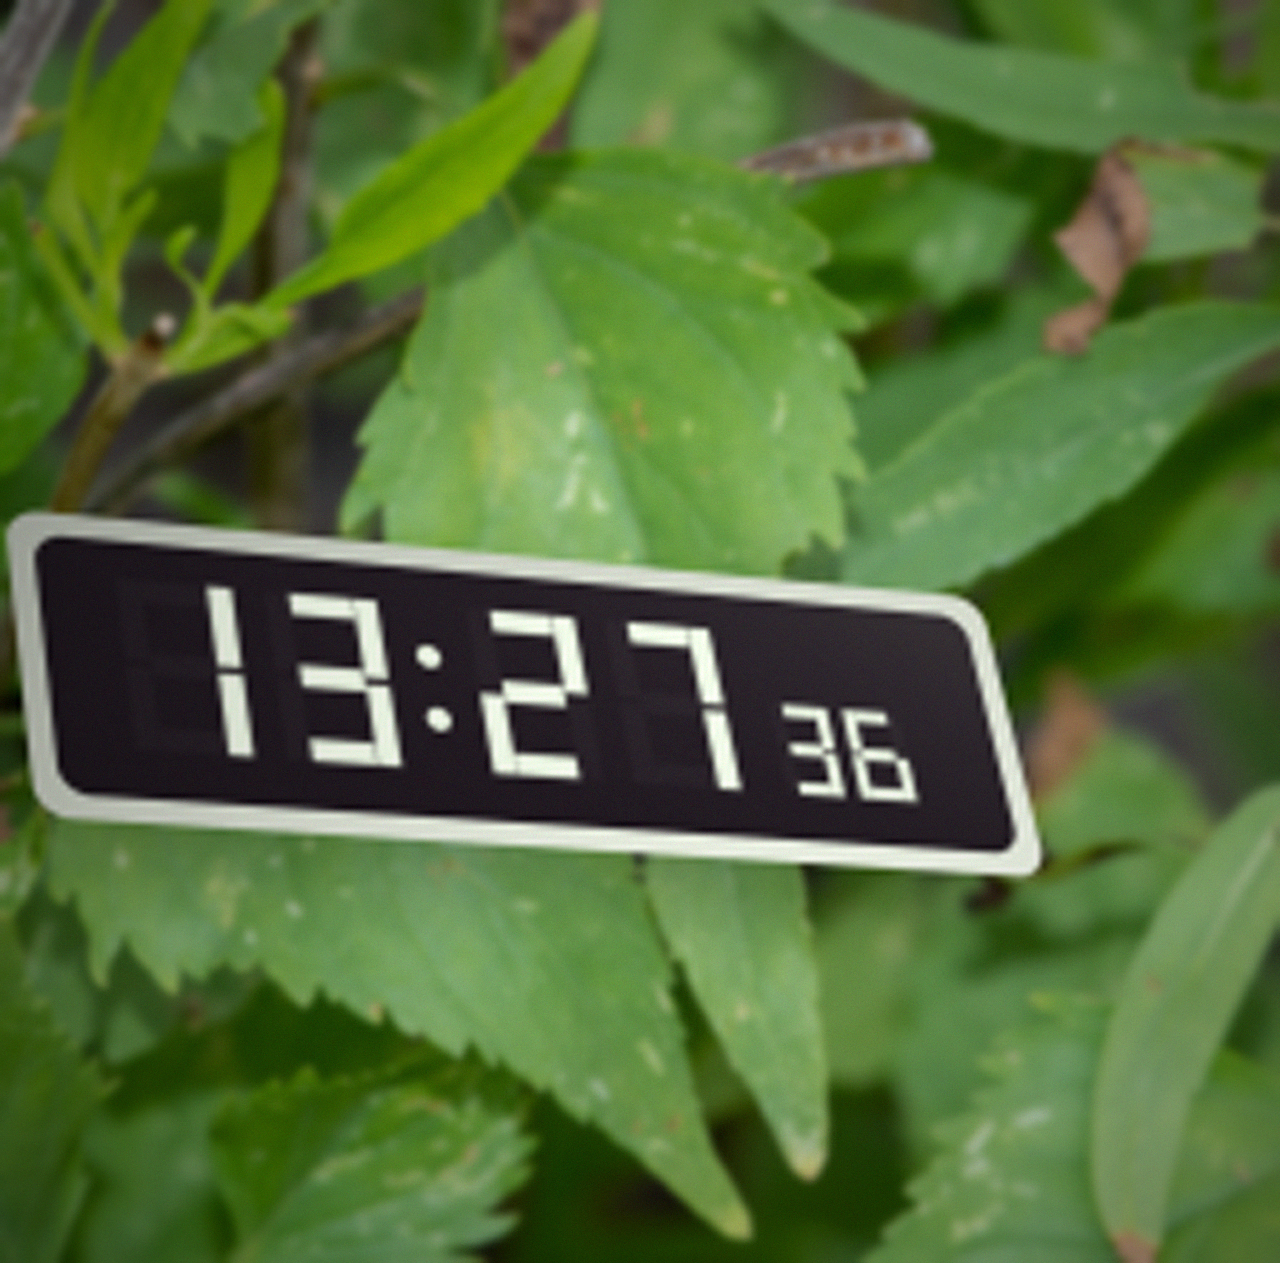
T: 13:27:36
